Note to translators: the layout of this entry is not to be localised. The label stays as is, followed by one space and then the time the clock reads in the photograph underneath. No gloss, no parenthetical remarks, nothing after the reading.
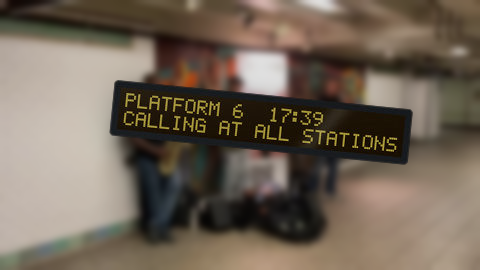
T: 17:39
